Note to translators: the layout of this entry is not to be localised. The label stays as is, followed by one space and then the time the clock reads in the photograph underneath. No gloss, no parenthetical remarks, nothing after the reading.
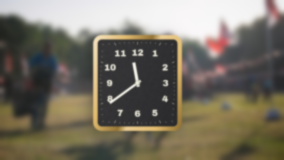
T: 11:39
